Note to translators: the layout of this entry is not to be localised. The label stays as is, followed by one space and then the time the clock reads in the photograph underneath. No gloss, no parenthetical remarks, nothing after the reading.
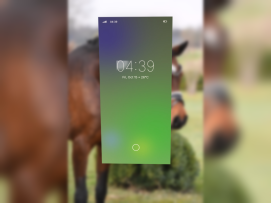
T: 4:39
